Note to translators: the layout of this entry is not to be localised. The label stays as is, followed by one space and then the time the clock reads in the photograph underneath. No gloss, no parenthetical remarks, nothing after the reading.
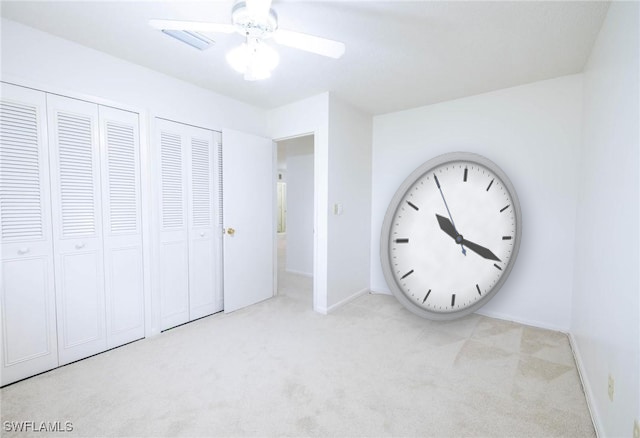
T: 10:18:55
